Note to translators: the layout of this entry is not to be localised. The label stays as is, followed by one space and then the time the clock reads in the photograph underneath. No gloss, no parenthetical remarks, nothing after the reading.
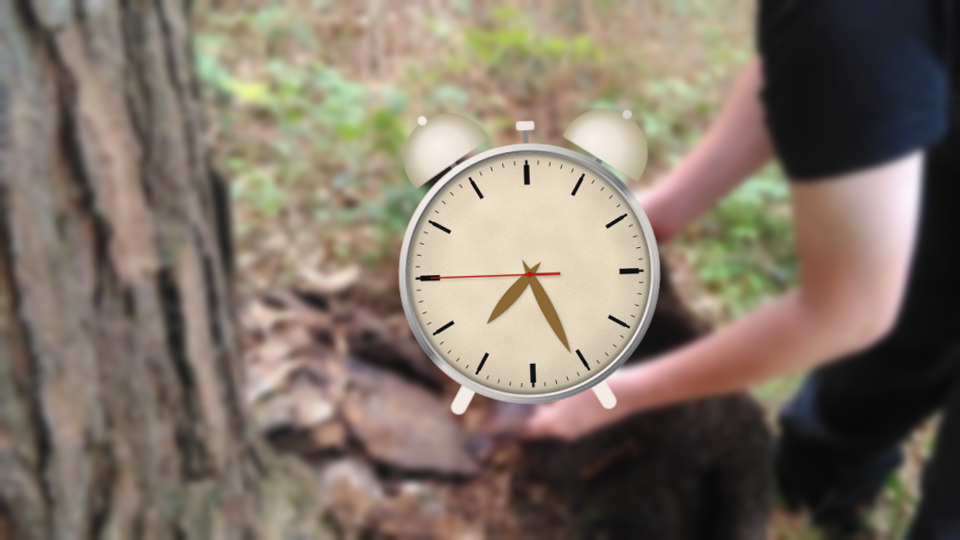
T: 7:25:45
